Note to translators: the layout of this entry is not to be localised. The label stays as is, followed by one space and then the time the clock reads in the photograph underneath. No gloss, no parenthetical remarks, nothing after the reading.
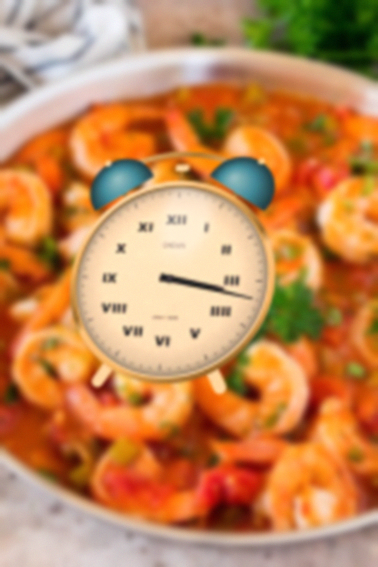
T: 3:17
